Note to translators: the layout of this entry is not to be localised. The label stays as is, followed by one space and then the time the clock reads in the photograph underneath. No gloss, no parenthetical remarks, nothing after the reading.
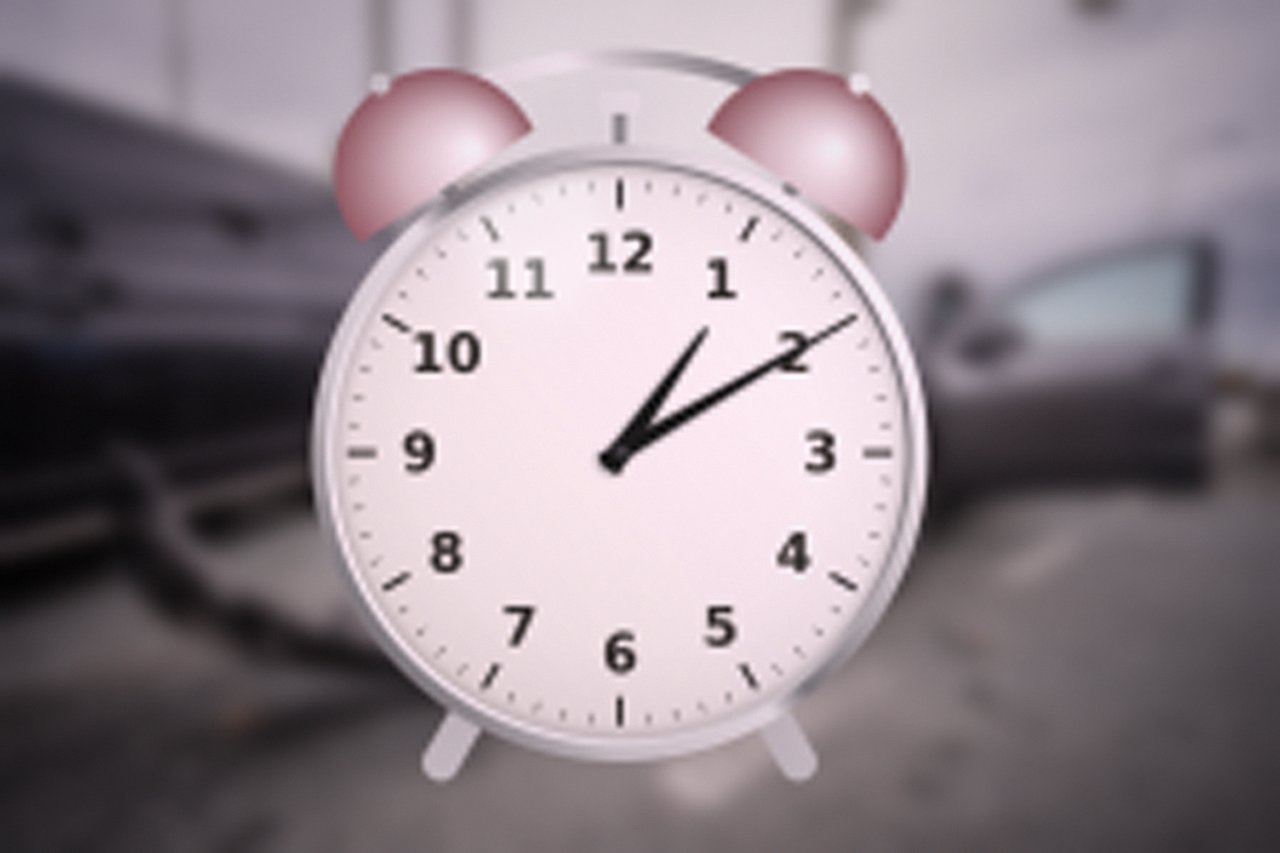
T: 1:10
